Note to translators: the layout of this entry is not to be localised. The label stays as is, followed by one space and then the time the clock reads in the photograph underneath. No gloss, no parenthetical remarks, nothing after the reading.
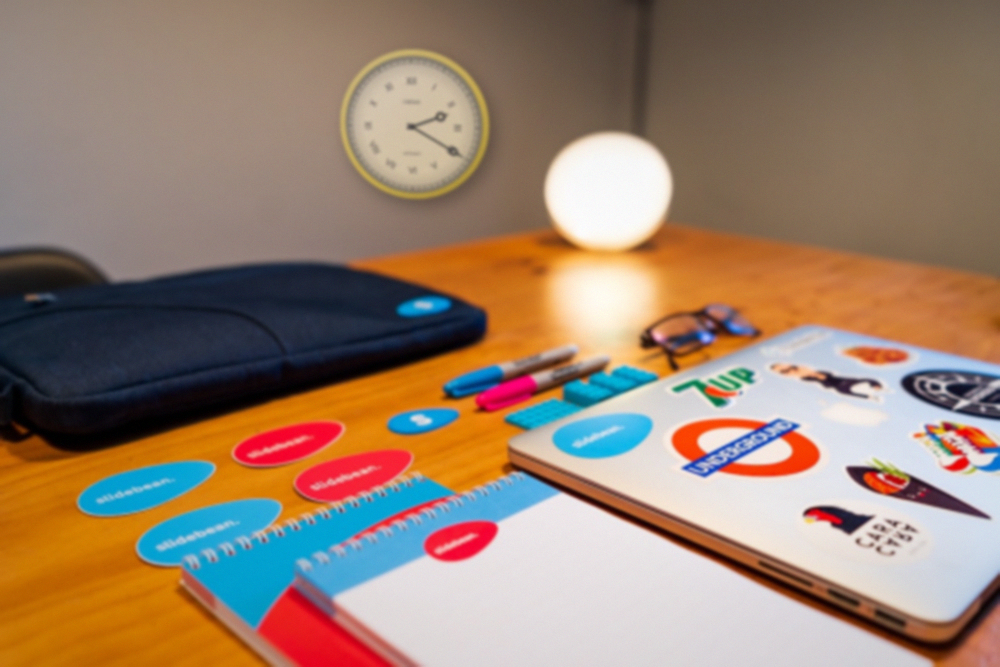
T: 2:20
